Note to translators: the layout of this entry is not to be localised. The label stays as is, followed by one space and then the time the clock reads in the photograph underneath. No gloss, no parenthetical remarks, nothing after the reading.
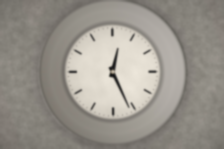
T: 12:26
